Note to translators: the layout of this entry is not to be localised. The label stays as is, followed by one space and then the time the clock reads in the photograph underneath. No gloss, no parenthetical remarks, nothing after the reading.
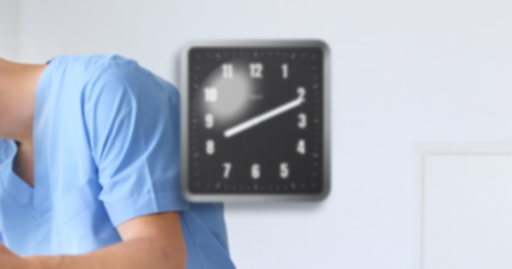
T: 8:11
